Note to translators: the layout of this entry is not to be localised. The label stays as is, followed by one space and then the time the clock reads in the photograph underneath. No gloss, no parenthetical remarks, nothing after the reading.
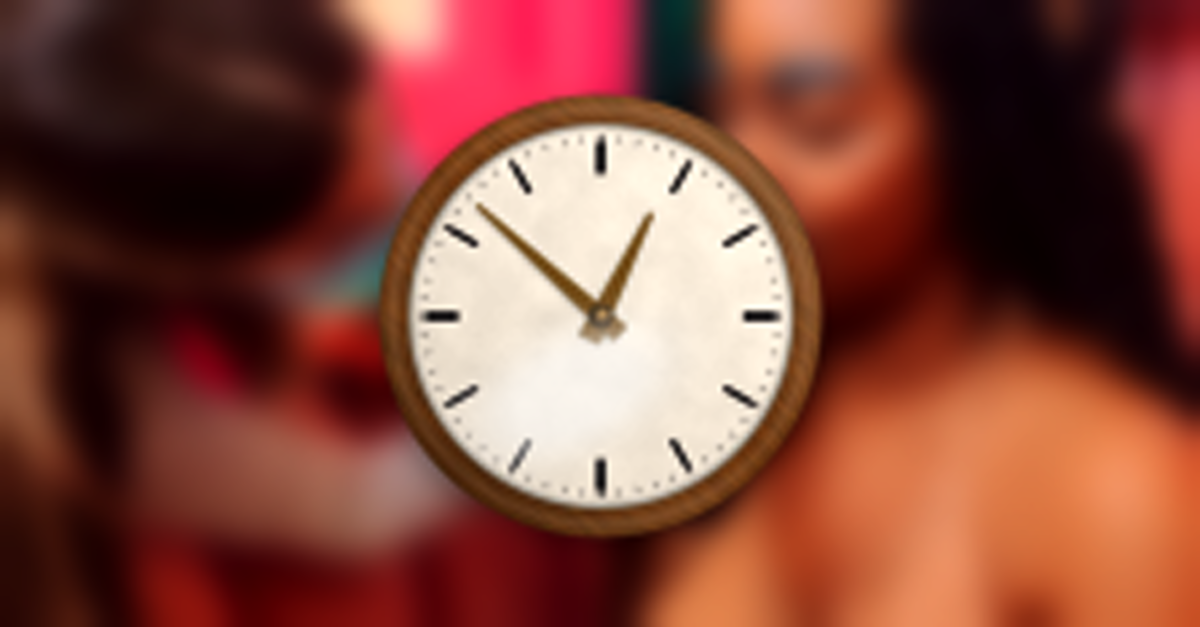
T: 12:52
